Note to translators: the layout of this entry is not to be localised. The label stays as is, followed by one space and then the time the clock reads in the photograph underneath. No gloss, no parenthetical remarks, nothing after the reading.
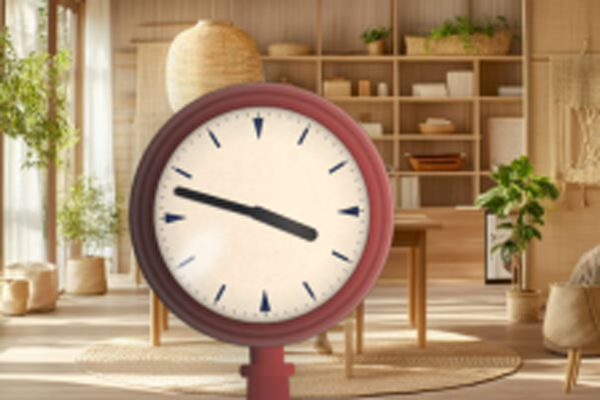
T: 3:48
